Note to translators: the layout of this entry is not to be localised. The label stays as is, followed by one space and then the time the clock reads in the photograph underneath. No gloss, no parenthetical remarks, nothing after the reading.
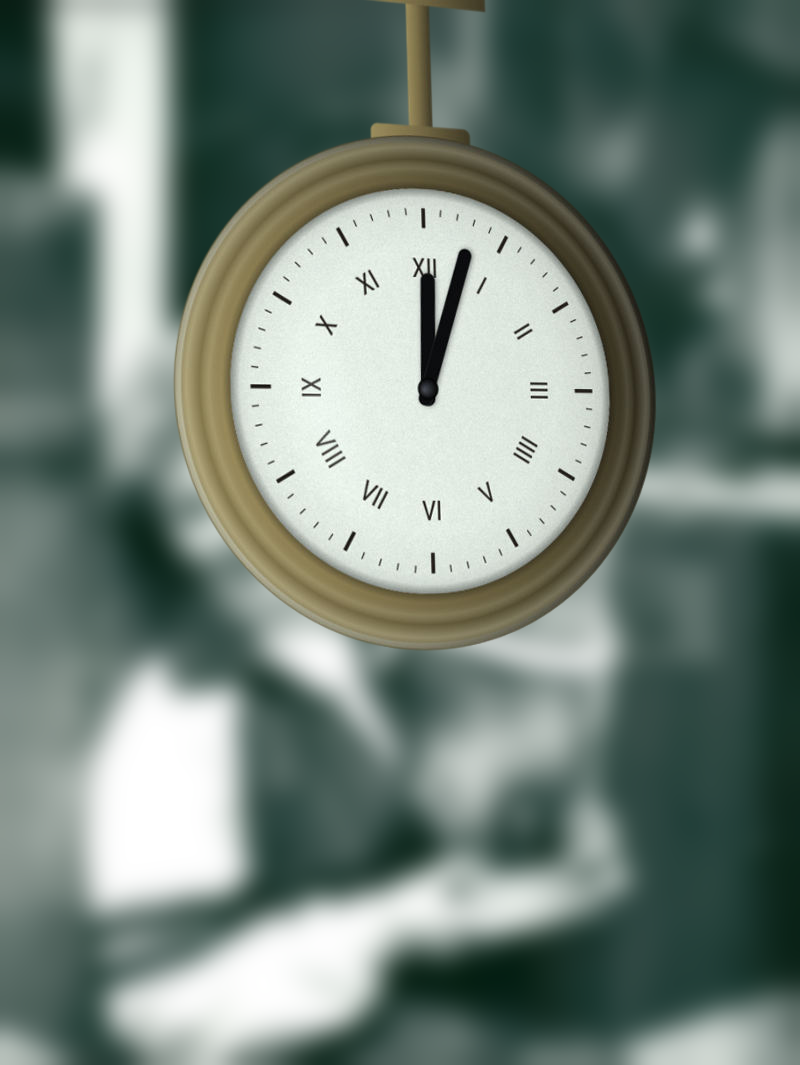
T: 12:03
